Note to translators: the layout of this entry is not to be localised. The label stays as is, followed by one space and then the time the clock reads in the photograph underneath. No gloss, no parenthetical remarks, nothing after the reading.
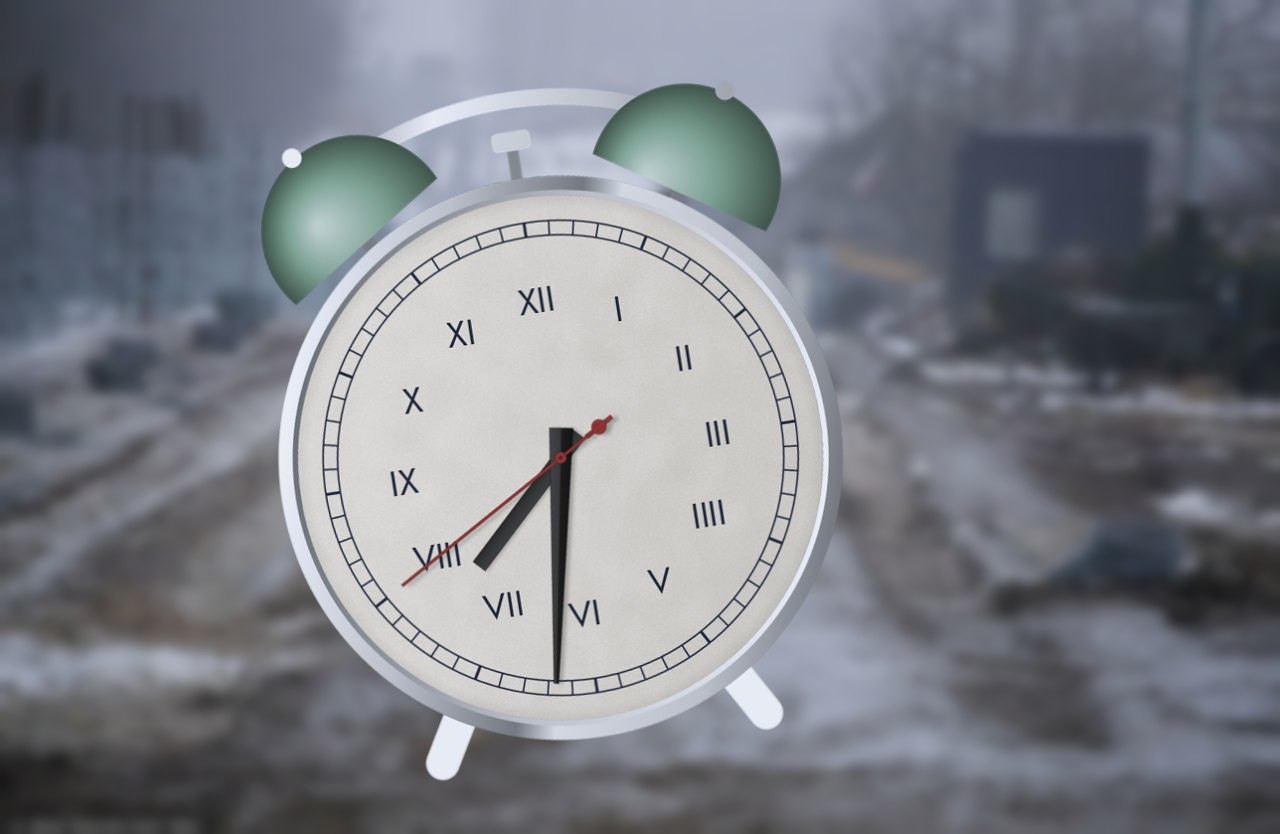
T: 7:31:40
